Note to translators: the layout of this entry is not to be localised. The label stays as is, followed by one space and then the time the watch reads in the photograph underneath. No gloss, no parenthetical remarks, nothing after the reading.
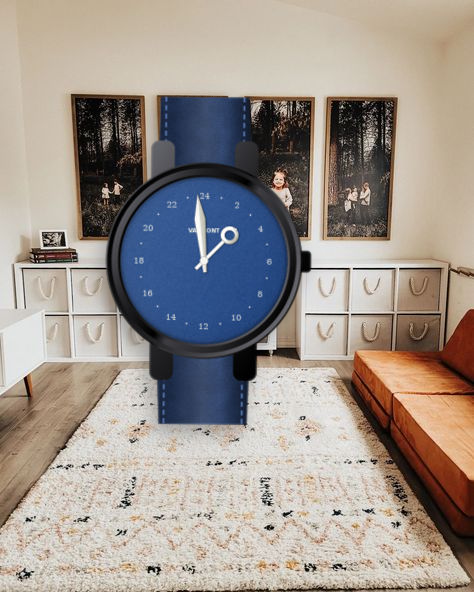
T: 2:59
